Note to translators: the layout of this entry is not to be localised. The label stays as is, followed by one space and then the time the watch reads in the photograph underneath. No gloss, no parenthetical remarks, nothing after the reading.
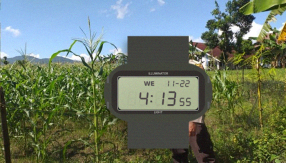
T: 4:13:55
